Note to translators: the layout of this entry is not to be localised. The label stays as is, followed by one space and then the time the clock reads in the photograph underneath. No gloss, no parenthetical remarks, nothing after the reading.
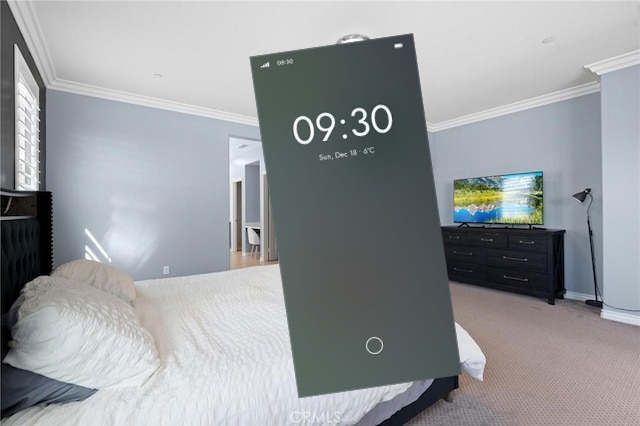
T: 9:30
